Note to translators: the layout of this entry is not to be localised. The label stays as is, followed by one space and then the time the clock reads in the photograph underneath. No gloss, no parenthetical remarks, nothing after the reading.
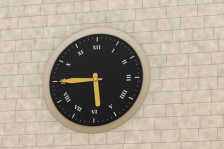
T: 5:45
